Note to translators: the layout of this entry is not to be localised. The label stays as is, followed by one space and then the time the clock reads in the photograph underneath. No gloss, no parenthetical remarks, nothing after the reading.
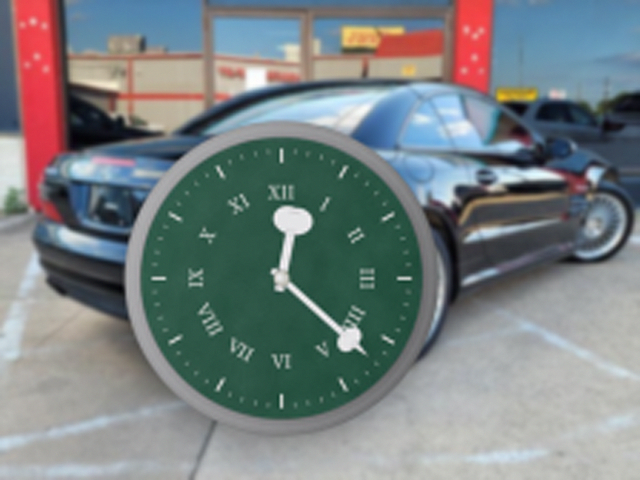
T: 12:22
